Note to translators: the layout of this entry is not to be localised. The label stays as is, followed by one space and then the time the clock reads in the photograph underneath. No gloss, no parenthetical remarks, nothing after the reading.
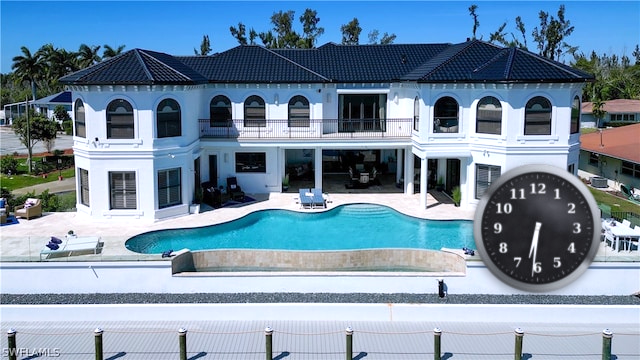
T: 6:31
